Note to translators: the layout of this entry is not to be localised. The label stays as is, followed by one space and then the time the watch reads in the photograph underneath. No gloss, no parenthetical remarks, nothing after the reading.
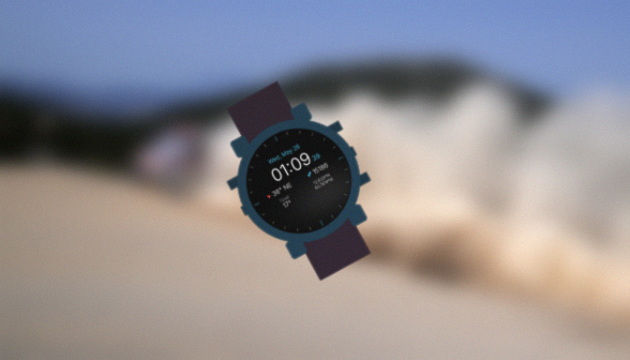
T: 1:09
